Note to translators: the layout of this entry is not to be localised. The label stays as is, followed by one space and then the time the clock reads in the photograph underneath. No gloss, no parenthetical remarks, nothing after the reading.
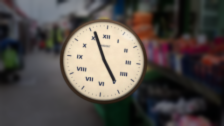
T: 4:56
